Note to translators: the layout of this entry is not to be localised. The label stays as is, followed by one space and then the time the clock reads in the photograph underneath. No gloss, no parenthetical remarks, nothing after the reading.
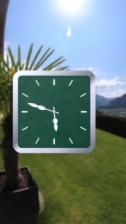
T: 5:48
